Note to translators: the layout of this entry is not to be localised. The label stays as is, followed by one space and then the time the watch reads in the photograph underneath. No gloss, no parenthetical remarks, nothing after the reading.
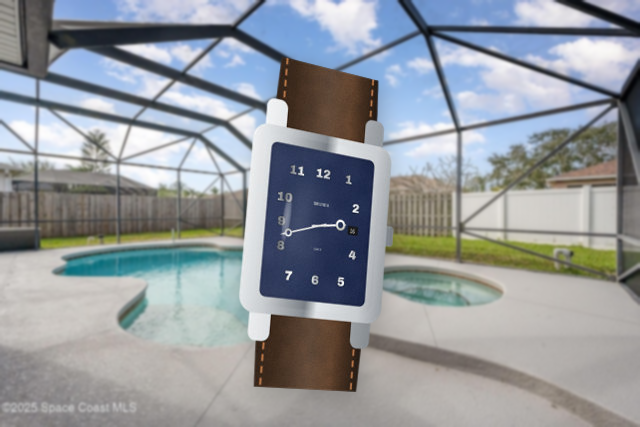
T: 2:42
